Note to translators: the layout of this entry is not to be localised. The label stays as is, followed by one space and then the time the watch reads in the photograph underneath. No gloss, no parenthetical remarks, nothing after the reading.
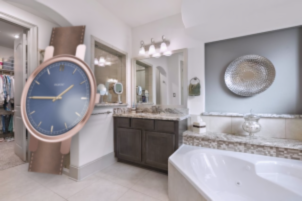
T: 1:45
